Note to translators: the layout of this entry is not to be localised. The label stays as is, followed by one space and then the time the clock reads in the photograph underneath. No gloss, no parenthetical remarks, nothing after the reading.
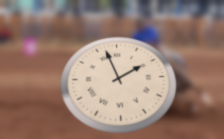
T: 1:57
